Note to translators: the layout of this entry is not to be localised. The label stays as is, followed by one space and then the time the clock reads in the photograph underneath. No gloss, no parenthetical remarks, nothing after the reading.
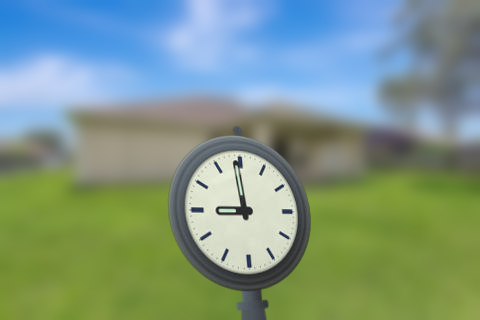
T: 8:59
